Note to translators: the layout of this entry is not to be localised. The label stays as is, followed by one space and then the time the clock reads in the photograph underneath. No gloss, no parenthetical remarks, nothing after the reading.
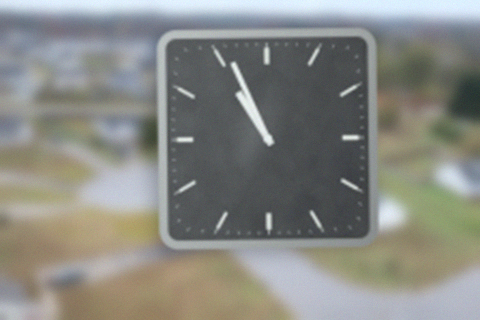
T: 10:56
